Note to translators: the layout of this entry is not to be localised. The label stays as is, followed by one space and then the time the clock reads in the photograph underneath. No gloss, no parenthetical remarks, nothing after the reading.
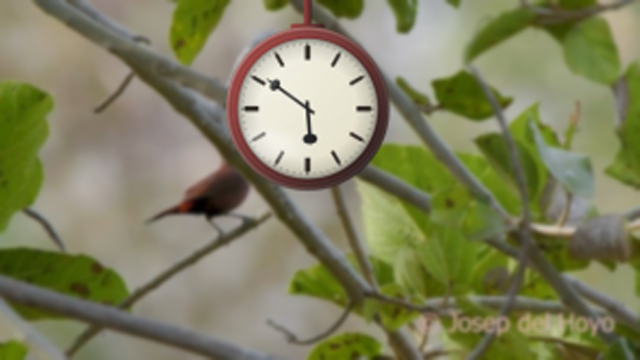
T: 5:51
